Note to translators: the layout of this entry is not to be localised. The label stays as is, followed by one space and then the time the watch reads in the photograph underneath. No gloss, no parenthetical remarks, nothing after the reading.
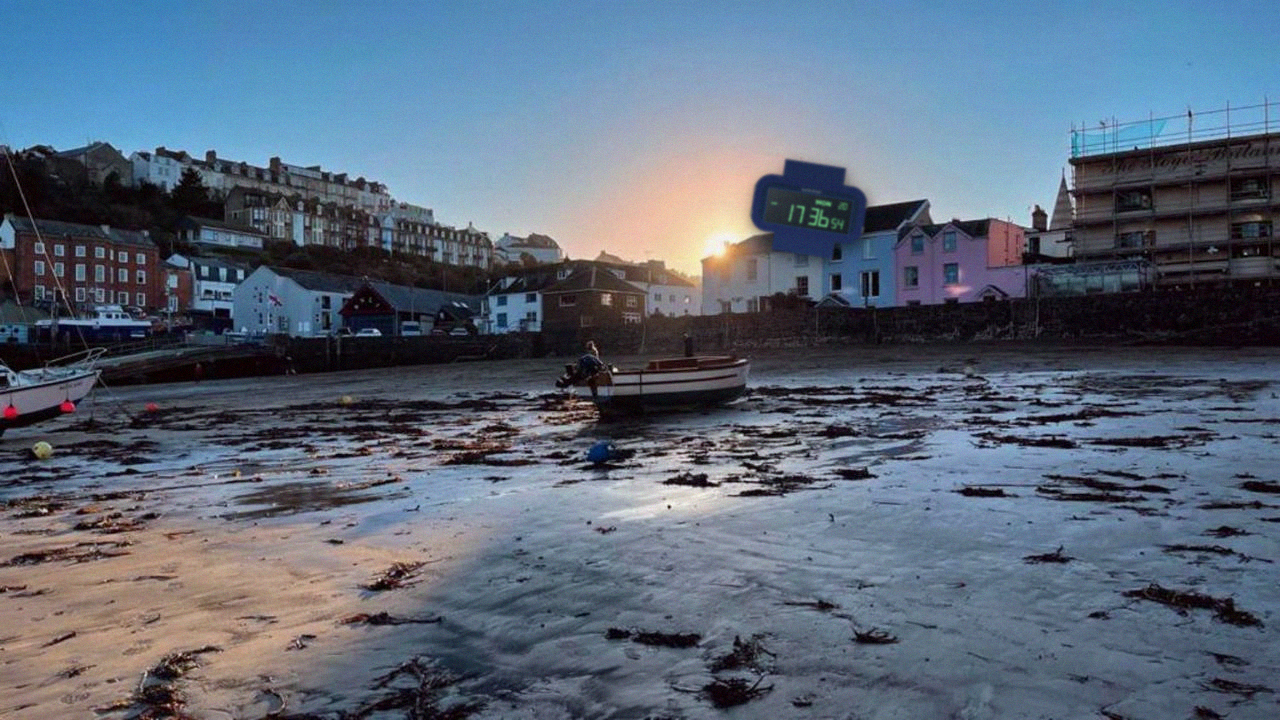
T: 17:36
